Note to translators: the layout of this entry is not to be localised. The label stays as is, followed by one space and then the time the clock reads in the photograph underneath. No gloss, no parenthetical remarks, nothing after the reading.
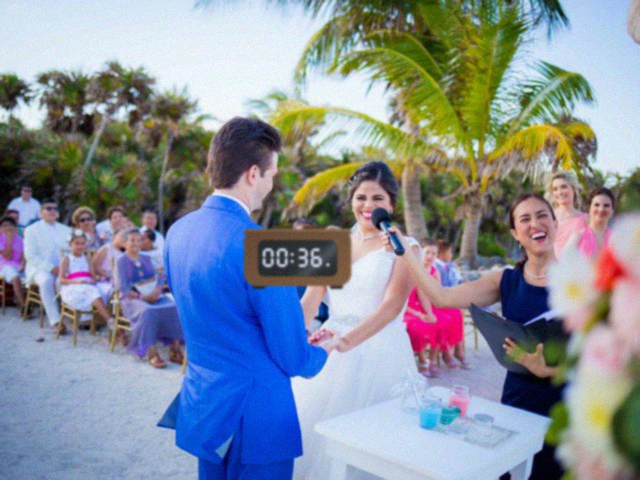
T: 0:36
